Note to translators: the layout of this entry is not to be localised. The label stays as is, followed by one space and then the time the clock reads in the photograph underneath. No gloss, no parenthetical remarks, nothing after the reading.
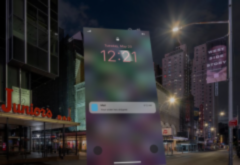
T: 12:21
